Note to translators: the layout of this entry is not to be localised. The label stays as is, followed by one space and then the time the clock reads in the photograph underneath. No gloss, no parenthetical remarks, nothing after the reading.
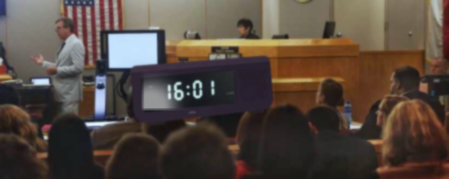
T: 16:01
